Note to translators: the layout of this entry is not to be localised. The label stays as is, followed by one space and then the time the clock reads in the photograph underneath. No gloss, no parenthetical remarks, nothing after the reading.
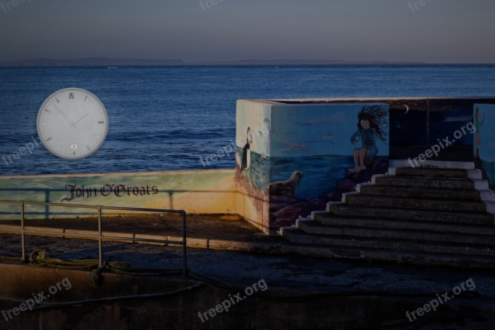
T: 1:53
